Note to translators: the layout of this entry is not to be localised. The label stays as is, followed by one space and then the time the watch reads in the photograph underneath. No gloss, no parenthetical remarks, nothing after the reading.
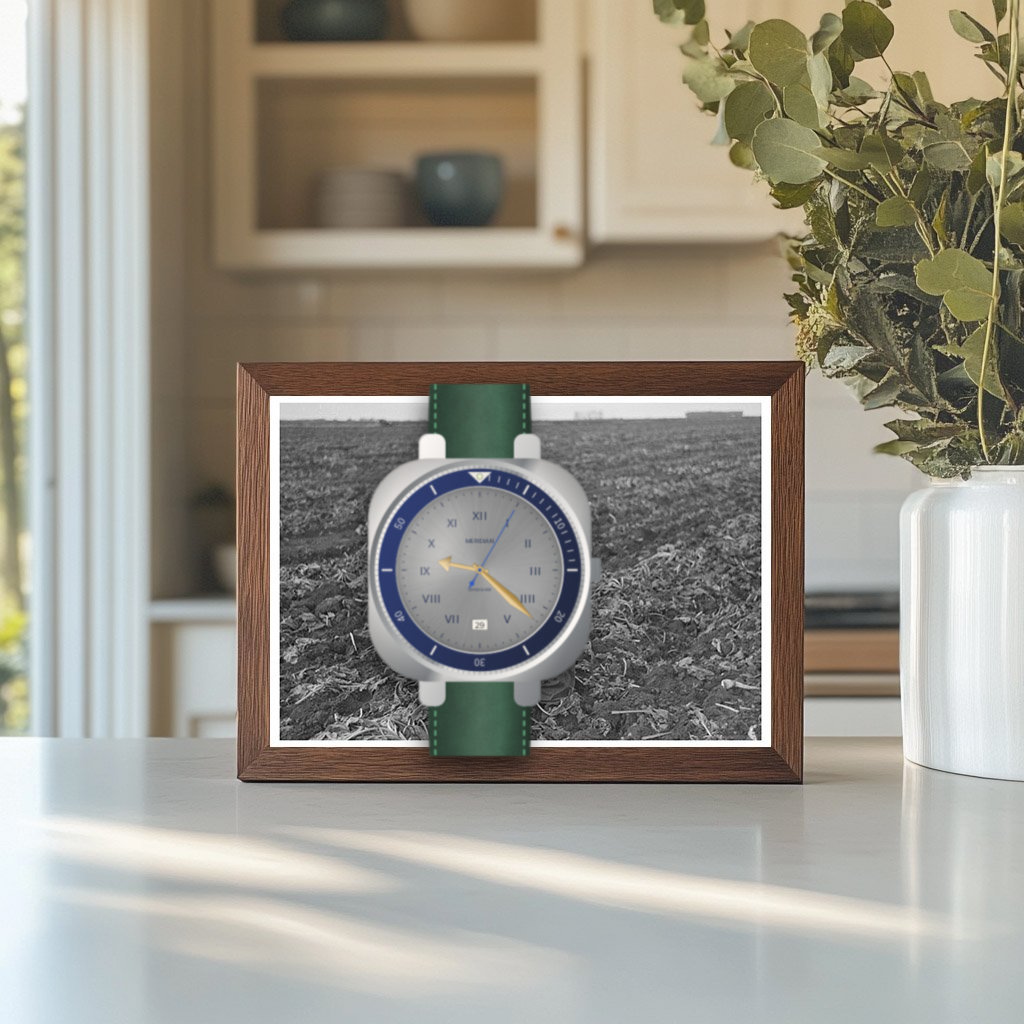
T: 9:22:05
